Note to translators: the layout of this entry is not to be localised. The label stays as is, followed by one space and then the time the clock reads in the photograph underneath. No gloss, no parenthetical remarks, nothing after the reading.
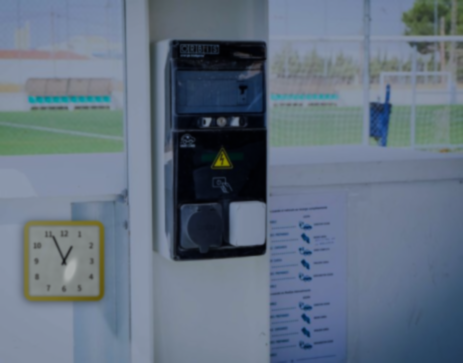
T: 12:56
